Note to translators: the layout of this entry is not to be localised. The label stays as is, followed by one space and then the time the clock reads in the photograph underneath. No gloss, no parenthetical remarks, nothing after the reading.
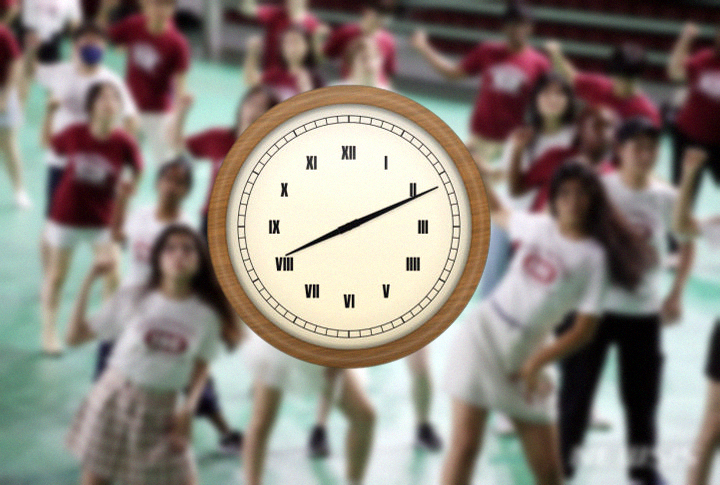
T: 8:11
